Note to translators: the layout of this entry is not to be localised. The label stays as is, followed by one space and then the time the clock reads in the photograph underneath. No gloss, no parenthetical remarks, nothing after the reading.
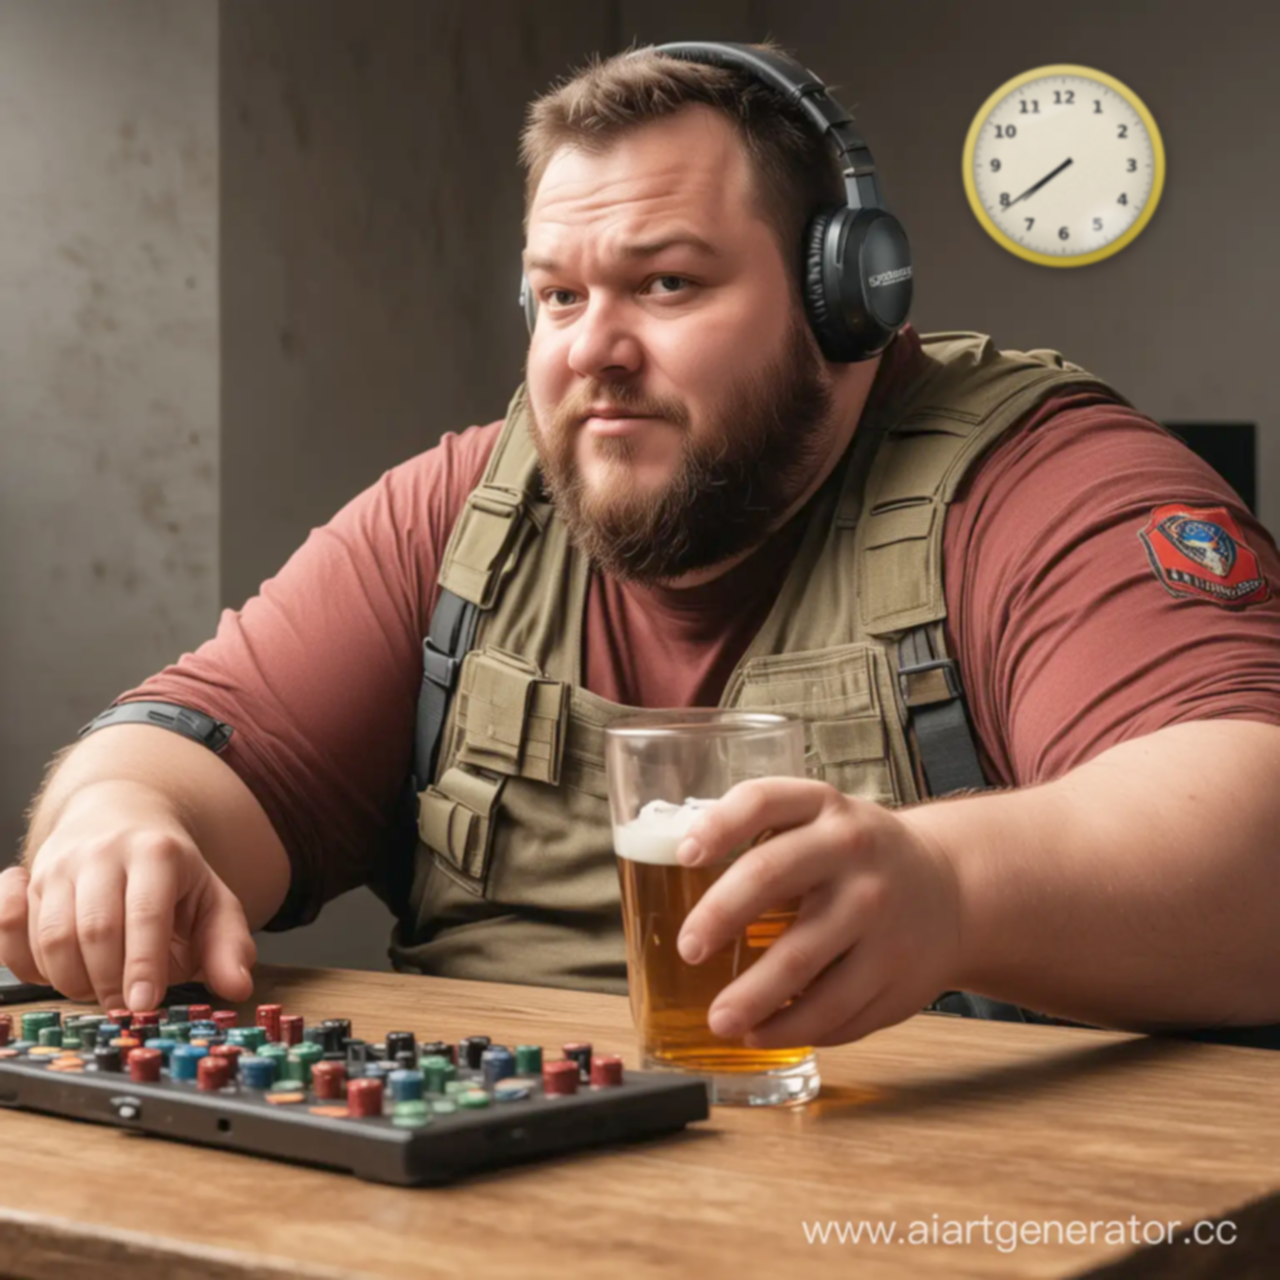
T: 7:39
